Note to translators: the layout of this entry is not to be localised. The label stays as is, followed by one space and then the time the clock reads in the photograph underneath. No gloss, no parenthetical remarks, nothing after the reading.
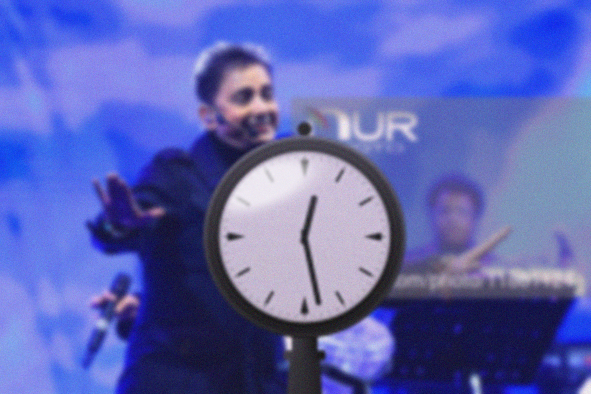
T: 12:28
